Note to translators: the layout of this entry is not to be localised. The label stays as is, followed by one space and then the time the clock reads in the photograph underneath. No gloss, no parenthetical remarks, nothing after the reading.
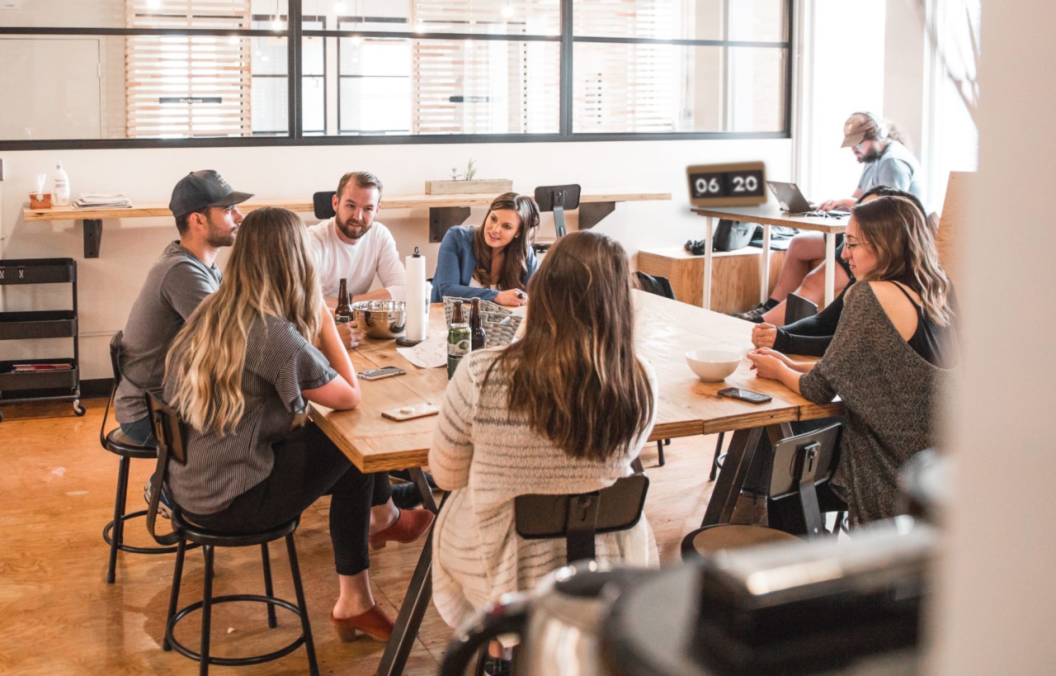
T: 6:20
